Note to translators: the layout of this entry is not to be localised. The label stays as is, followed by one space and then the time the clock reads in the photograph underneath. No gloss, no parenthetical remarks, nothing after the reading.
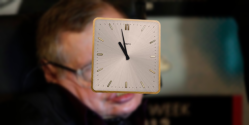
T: 10:58
